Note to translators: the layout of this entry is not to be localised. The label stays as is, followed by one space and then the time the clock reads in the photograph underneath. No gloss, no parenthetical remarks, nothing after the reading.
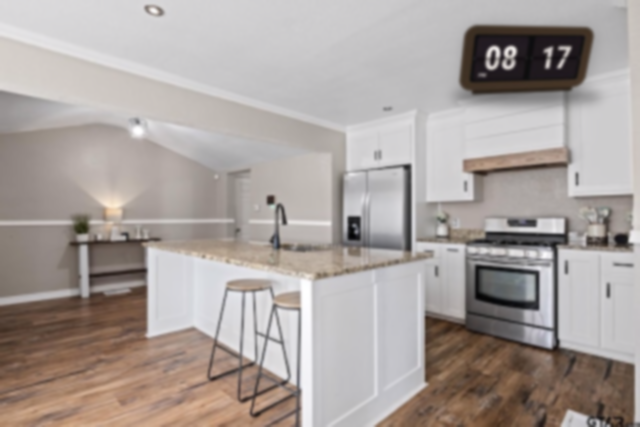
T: 8:17
